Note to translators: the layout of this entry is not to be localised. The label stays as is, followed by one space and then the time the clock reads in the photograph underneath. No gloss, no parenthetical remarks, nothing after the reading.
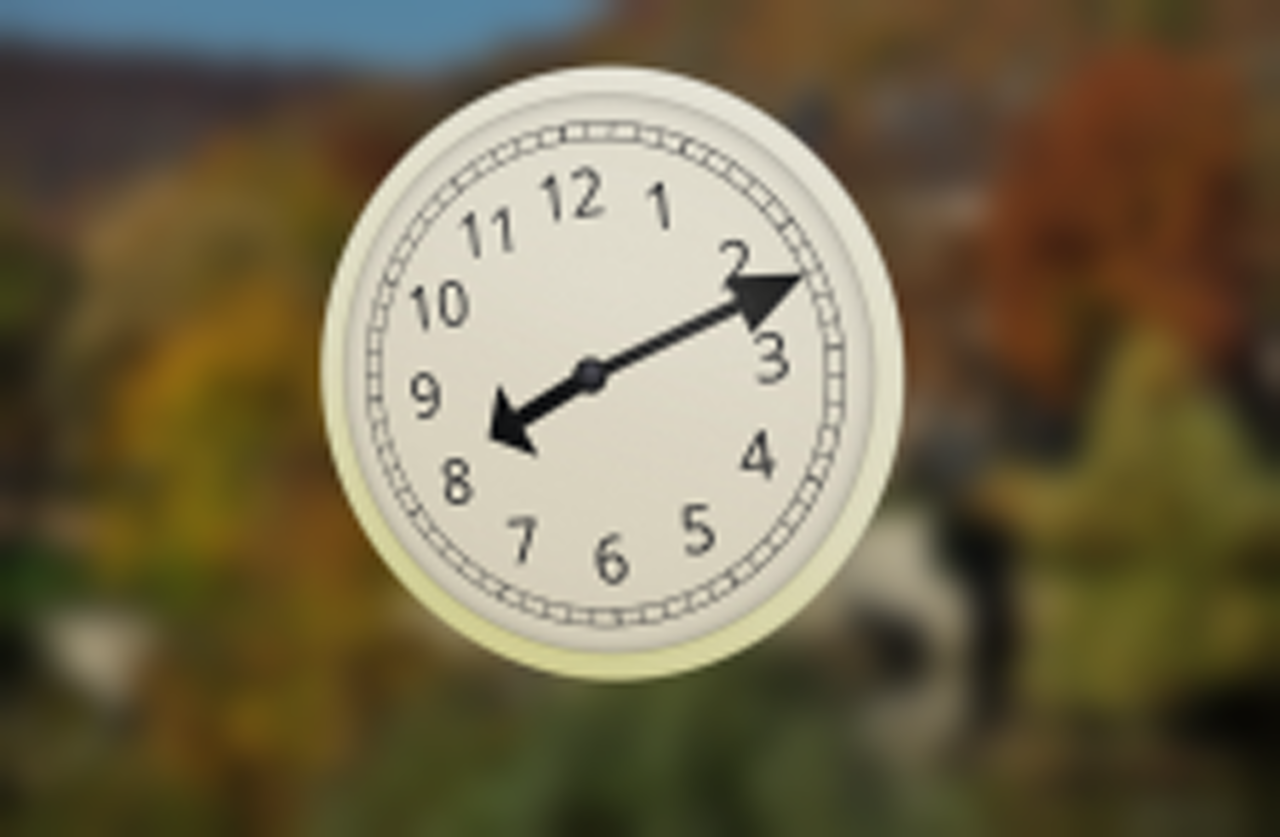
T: 8:12
